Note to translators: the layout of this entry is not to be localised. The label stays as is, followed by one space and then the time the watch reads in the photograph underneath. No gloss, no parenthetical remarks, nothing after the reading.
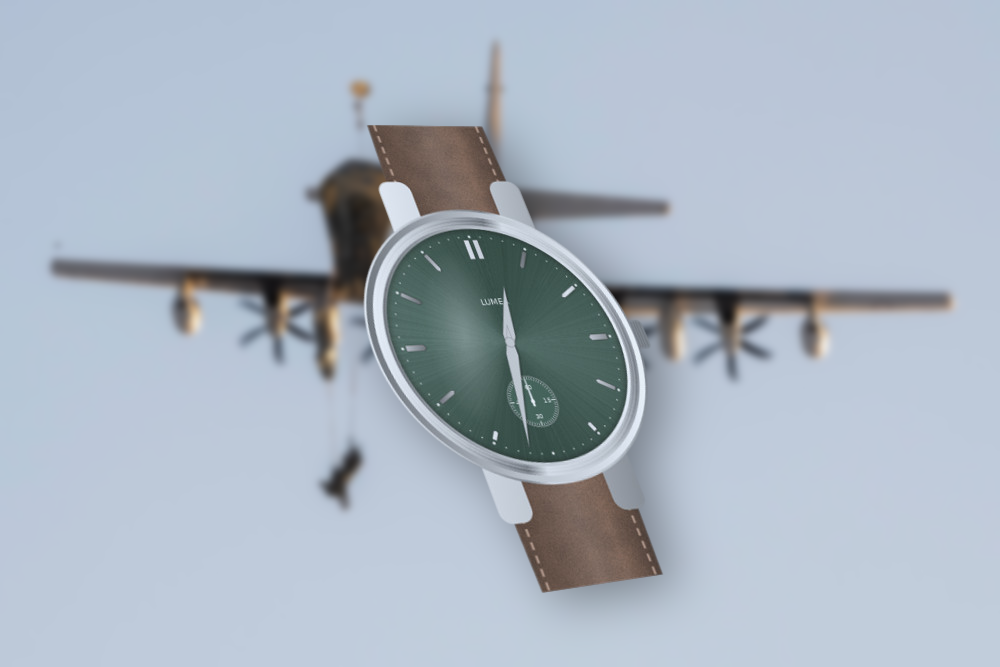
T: 12:32
